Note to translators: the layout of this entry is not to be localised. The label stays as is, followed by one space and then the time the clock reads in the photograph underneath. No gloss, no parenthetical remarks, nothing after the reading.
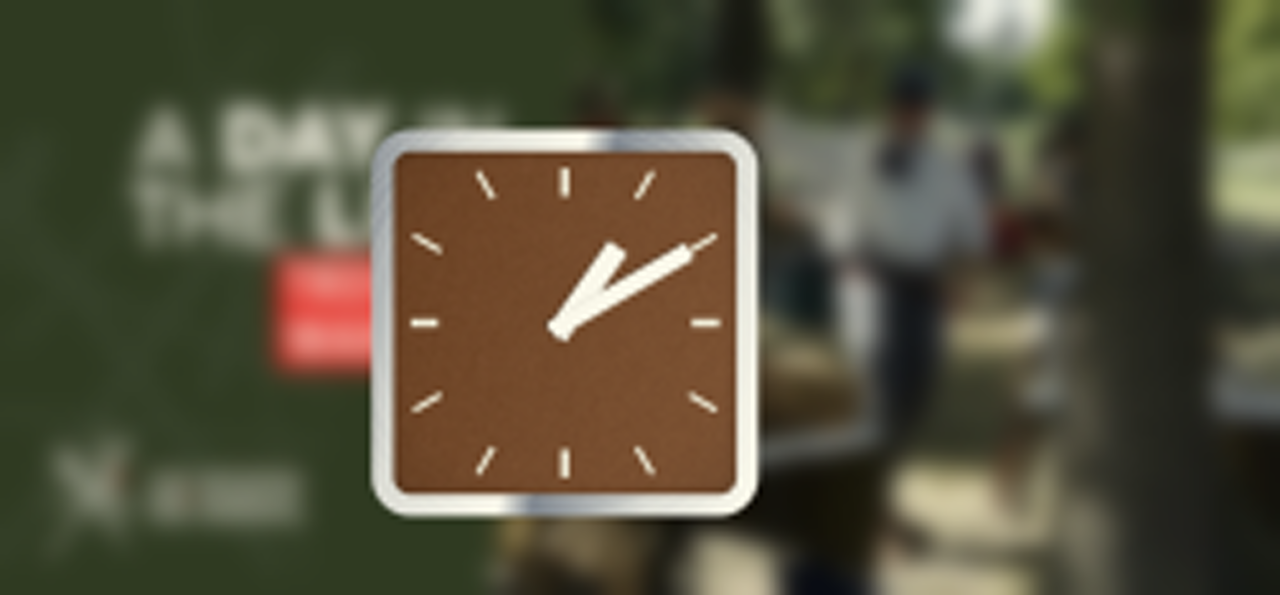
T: 1:10
